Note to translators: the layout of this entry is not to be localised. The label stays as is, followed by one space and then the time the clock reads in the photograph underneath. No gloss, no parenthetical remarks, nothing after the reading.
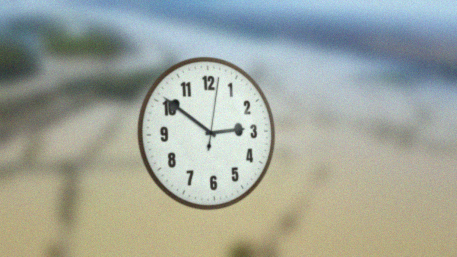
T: 2:51:02
